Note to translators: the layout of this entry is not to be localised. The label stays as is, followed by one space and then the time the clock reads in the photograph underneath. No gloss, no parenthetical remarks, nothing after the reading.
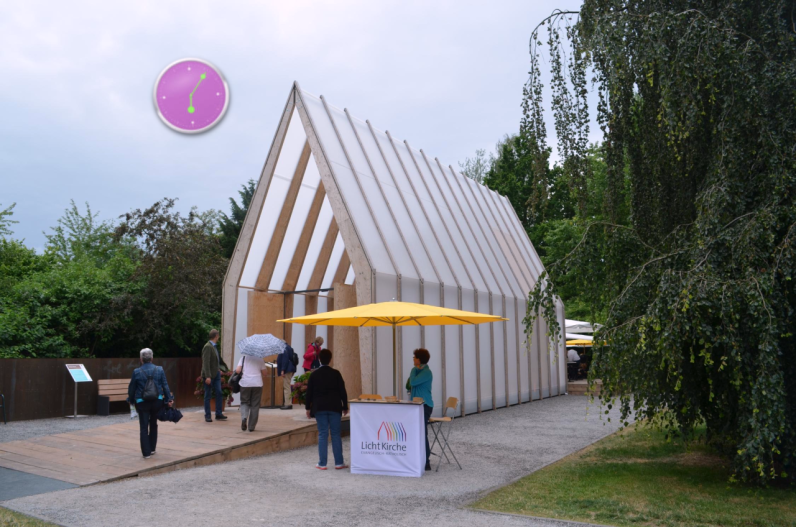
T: 6:06
